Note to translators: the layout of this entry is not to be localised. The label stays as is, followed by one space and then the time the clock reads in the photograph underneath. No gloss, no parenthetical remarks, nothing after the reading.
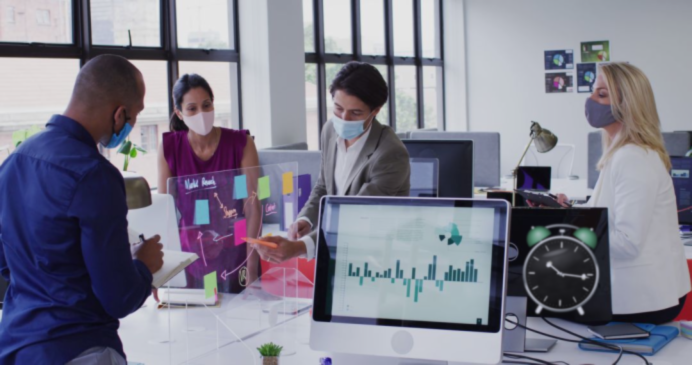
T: 10:16
